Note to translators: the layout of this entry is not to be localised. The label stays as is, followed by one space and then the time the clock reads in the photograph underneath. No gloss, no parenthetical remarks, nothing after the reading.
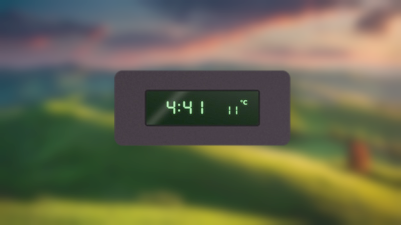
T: 4:41
